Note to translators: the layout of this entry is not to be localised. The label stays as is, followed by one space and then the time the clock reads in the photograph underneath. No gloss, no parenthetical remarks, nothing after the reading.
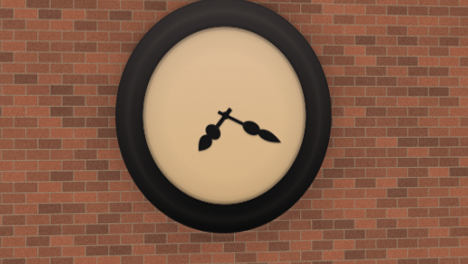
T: 7:19
